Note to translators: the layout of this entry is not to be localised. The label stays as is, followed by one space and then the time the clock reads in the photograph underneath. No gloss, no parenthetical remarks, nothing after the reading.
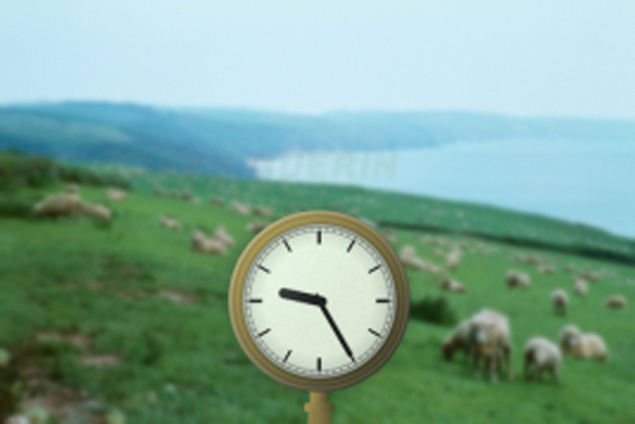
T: 9:25
